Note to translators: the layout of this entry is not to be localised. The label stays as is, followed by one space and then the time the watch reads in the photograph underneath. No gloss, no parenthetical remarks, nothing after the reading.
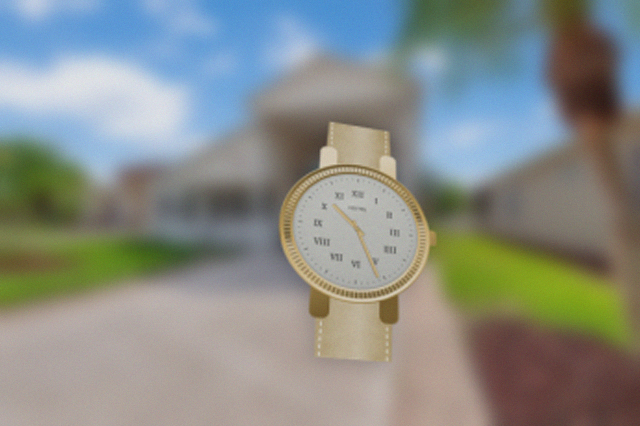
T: 10:26
